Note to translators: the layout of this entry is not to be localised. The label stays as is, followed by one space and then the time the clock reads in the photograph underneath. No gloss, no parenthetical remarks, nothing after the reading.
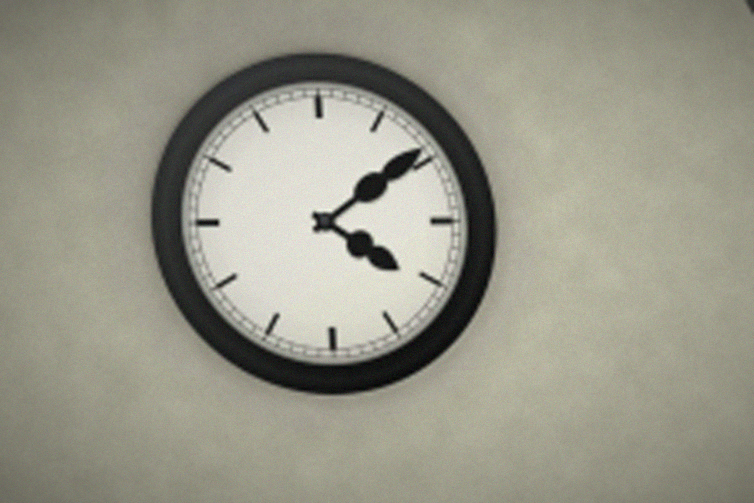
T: 4:09
